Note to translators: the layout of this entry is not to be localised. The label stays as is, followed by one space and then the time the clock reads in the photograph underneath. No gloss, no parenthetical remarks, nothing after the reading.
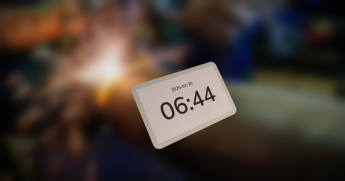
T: 6:44
